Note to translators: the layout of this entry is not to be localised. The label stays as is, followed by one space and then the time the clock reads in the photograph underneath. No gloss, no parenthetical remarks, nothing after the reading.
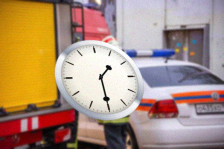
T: 1:30
